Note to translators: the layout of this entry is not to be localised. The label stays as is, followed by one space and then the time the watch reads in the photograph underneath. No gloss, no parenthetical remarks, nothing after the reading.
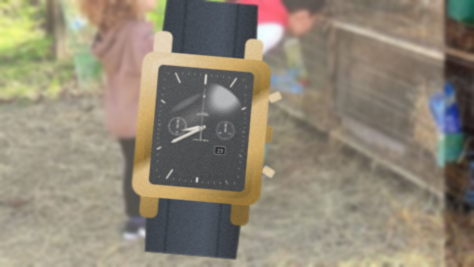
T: 8:40
